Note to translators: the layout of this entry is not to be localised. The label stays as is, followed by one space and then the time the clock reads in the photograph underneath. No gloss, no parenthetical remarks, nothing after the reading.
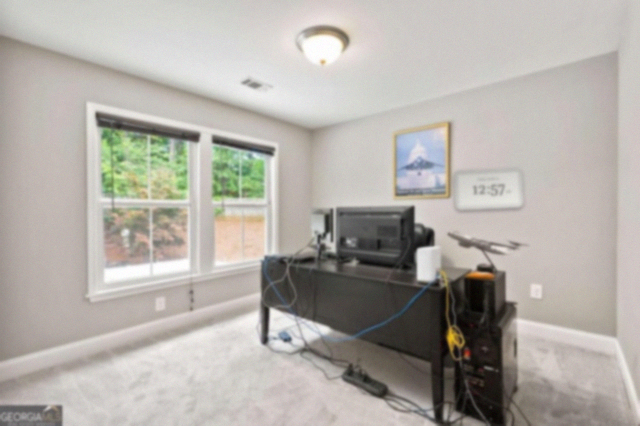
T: 12:57
